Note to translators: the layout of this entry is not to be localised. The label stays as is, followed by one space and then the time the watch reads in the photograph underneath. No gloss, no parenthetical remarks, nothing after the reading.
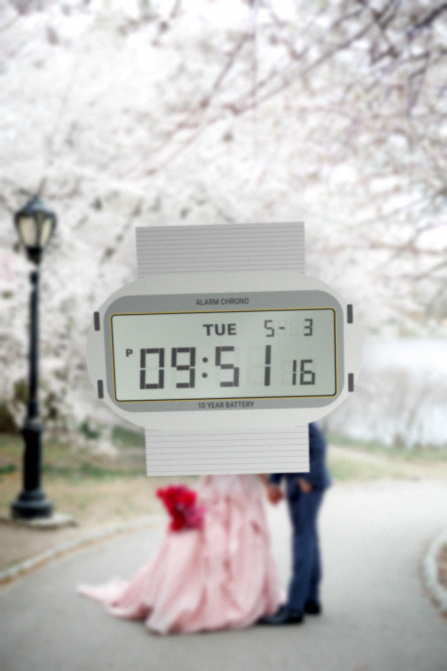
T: 9:51:16
